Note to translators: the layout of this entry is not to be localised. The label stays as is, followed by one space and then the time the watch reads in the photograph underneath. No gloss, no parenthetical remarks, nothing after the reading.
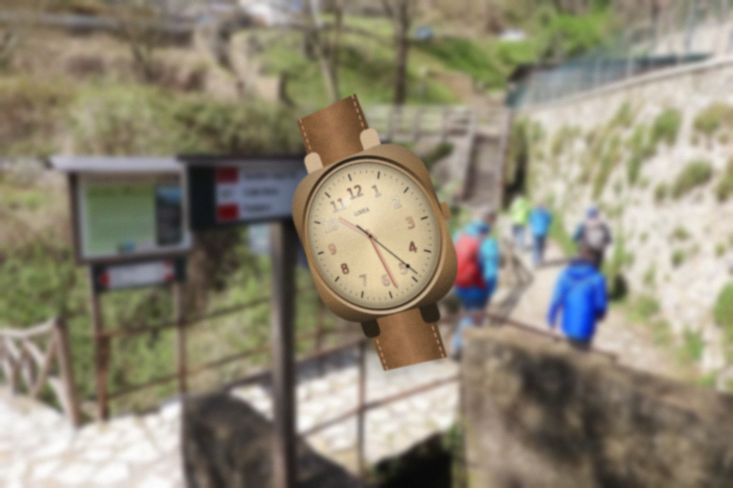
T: 10:28:24
